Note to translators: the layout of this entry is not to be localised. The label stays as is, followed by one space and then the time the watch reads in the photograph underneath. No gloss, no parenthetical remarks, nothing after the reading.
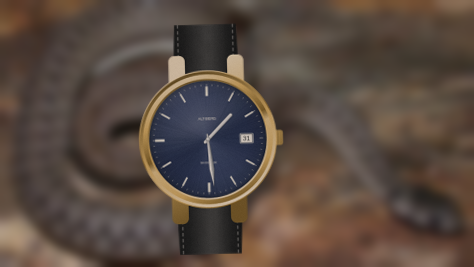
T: 1:29
